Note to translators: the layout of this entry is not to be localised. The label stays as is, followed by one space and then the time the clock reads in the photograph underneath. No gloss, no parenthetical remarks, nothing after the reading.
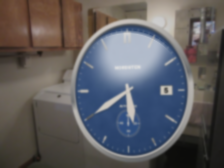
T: 5:40
